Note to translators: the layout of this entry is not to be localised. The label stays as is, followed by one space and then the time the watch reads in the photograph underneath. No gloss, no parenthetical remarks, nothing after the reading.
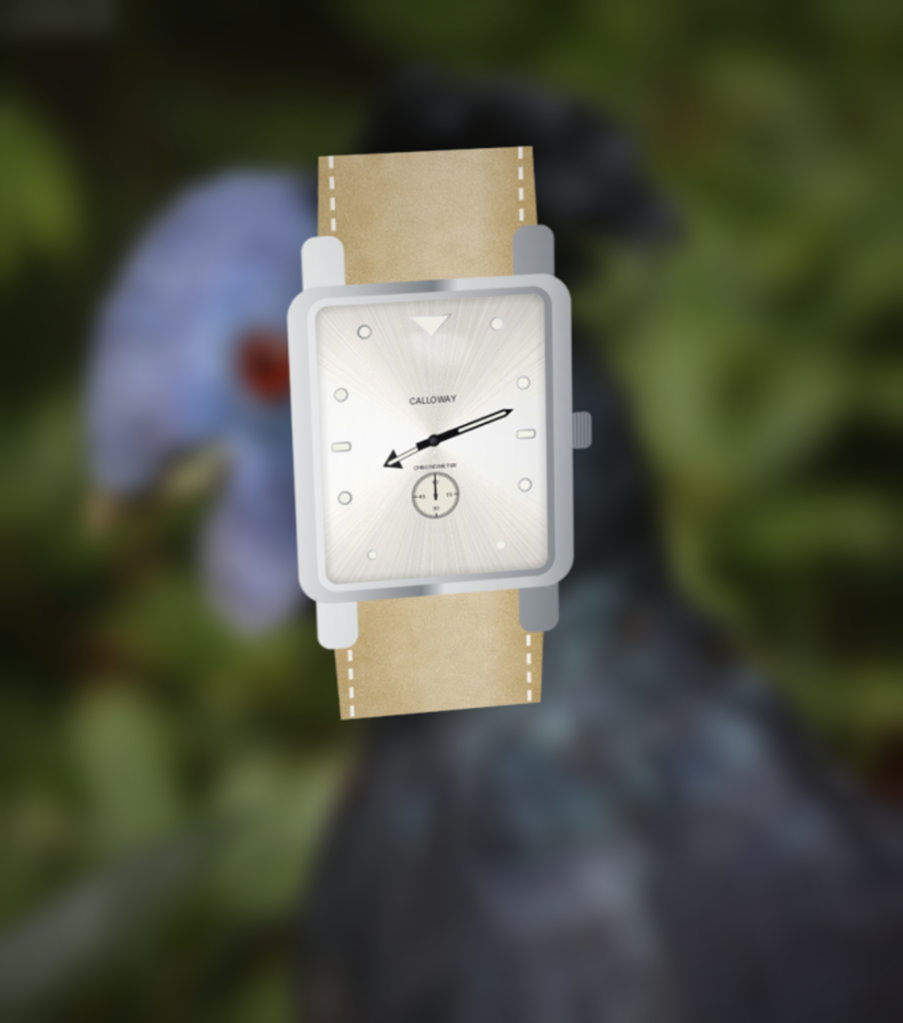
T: 8:12
